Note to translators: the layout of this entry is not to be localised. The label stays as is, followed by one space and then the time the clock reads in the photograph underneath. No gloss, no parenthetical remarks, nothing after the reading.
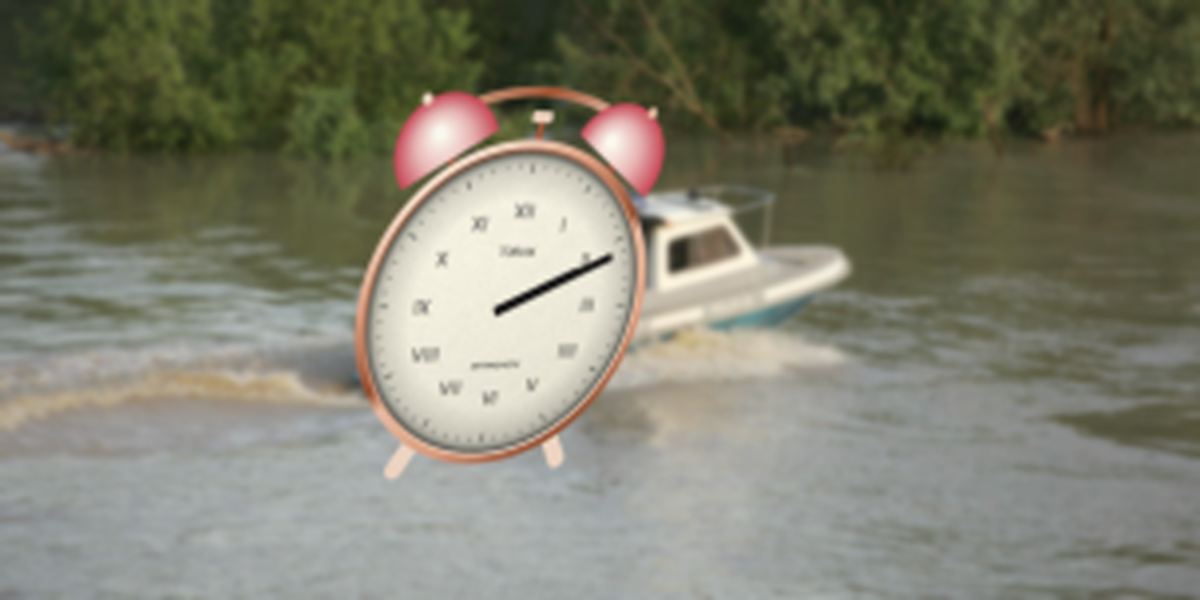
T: 2:11
